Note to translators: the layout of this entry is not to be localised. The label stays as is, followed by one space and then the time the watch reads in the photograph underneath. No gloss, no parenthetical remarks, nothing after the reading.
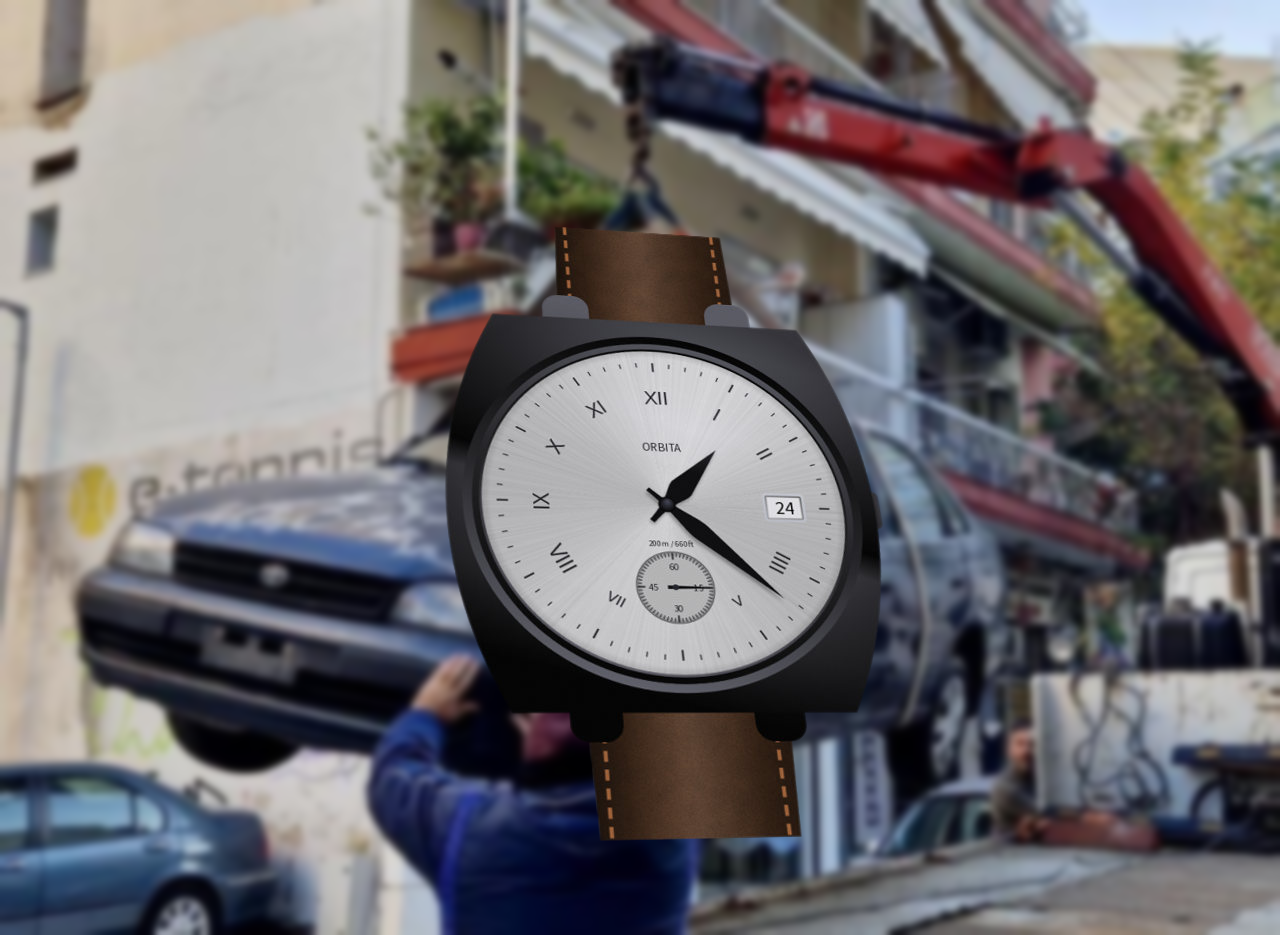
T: 1:22:15
